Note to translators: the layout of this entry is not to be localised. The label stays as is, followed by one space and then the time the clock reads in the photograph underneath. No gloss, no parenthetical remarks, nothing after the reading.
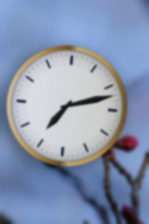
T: 7:12
